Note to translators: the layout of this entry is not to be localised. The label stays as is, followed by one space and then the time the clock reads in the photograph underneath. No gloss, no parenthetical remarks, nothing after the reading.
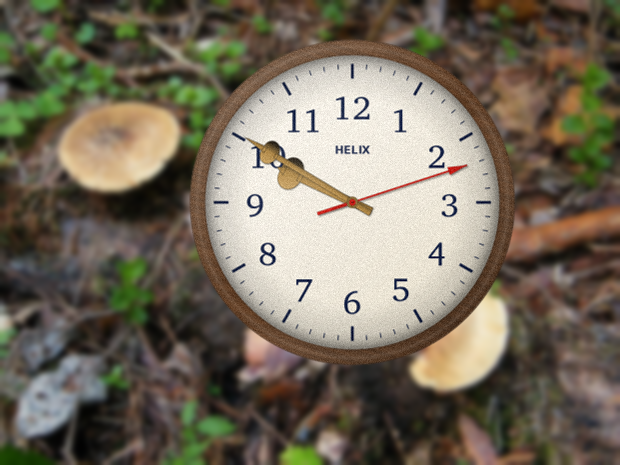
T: 9:50:12
